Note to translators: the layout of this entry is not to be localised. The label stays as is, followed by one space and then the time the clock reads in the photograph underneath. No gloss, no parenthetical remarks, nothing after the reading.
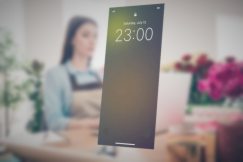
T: 23:00
